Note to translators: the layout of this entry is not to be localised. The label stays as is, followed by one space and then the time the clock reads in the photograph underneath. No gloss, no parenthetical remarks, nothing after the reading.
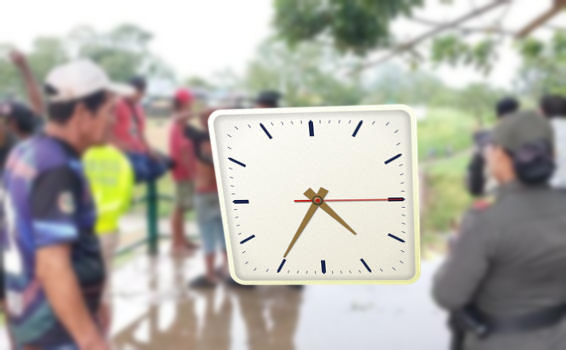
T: 4:35:15
